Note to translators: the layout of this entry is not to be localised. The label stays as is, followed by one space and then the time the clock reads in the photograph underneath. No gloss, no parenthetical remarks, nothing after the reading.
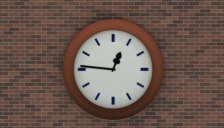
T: 12:46
